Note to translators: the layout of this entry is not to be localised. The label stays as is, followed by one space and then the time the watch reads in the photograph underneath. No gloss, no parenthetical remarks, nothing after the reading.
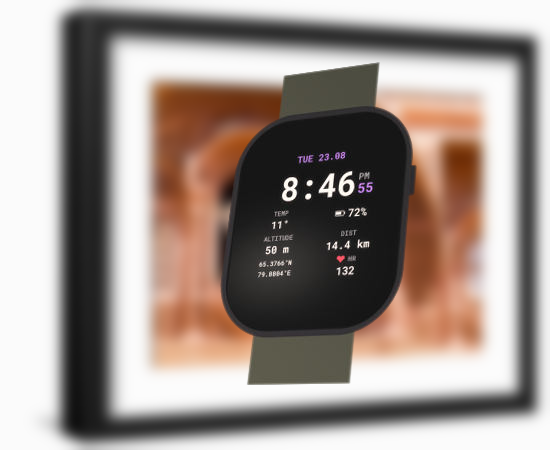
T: 8:46:55
